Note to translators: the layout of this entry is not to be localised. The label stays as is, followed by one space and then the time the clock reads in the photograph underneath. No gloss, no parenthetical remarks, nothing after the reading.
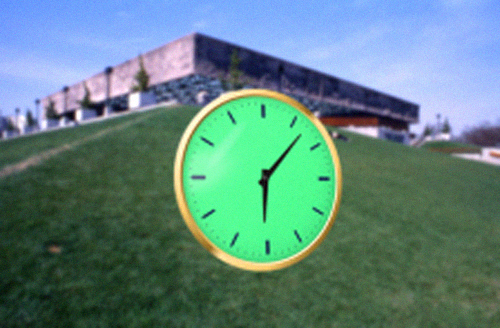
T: 6:07
